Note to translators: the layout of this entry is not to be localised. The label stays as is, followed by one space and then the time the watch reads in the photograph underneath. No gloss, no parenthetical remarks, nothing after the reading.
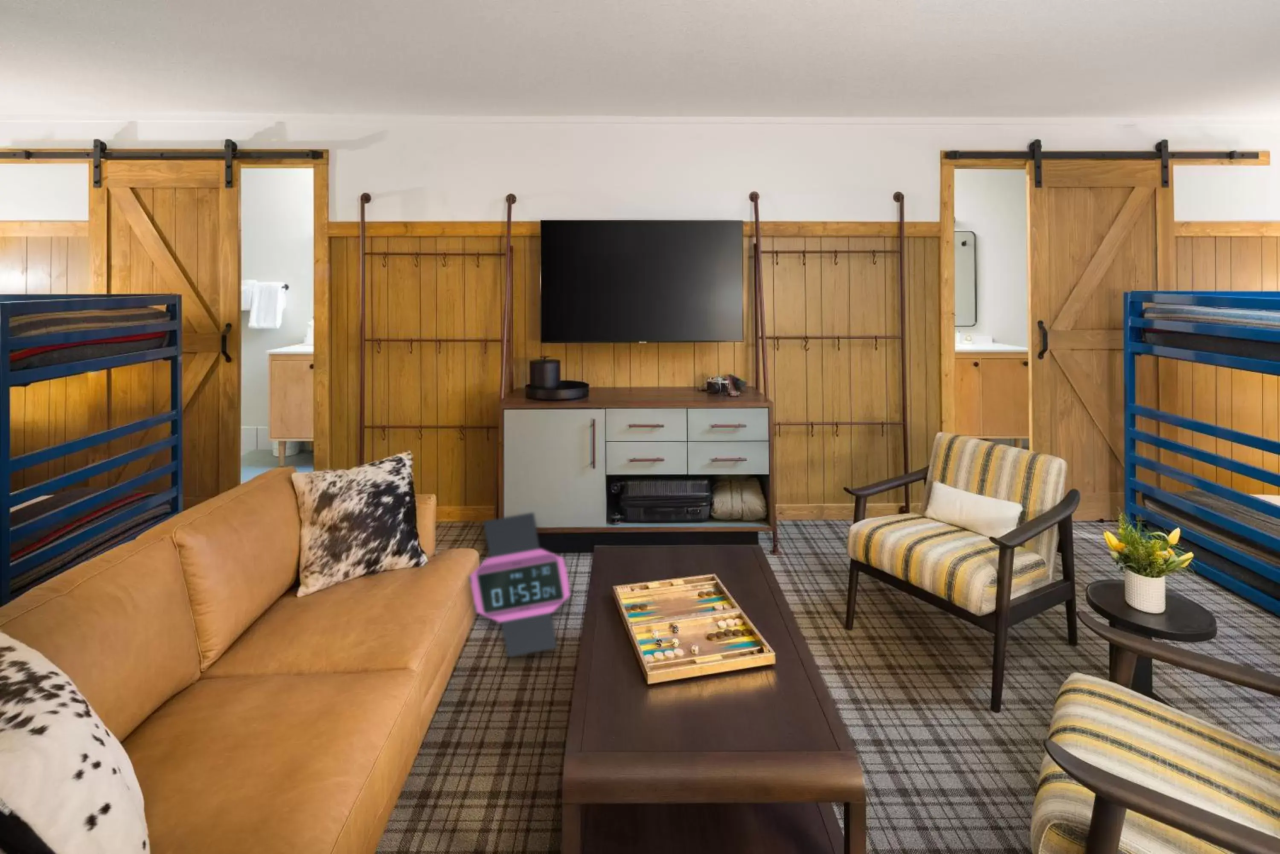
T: 1:53
